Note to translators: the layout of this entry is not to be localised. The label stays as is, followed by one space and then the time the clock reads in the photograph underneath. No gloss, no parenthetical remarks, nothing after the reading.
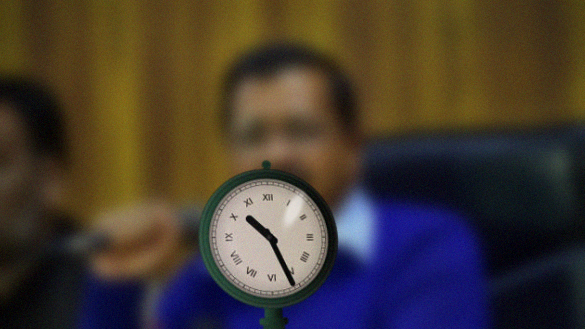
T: 10:26
